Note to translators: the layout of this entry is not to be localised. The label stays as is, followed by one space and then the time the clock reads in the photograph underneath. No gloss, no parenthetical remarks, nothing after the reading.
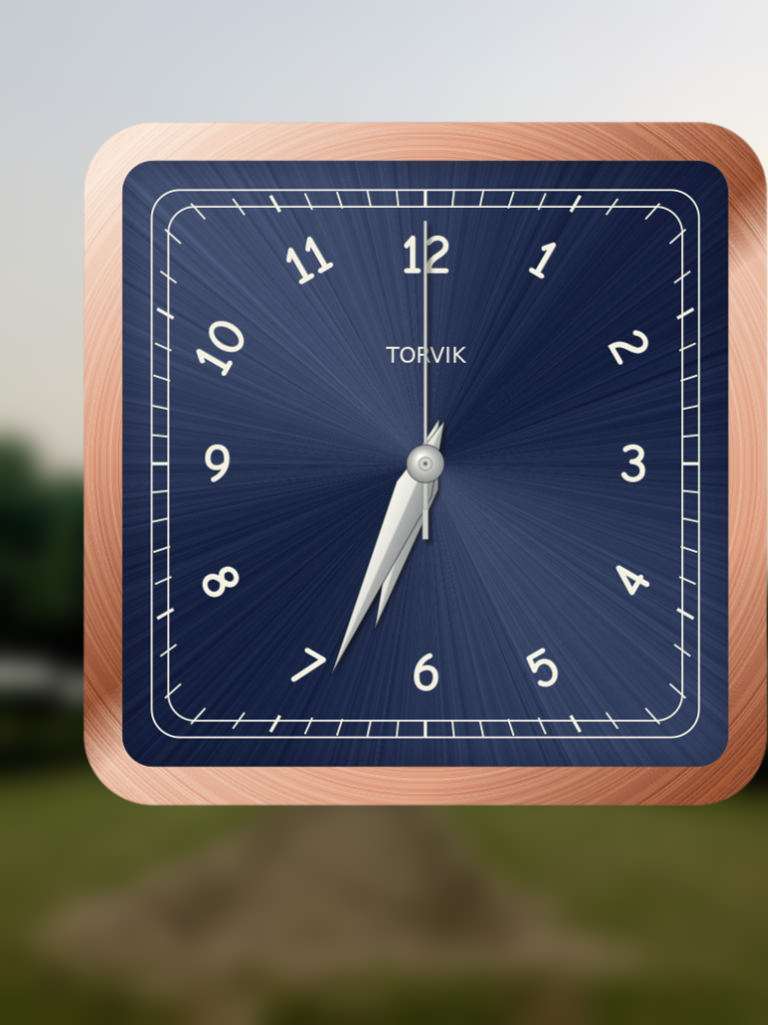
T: 6:34:00
